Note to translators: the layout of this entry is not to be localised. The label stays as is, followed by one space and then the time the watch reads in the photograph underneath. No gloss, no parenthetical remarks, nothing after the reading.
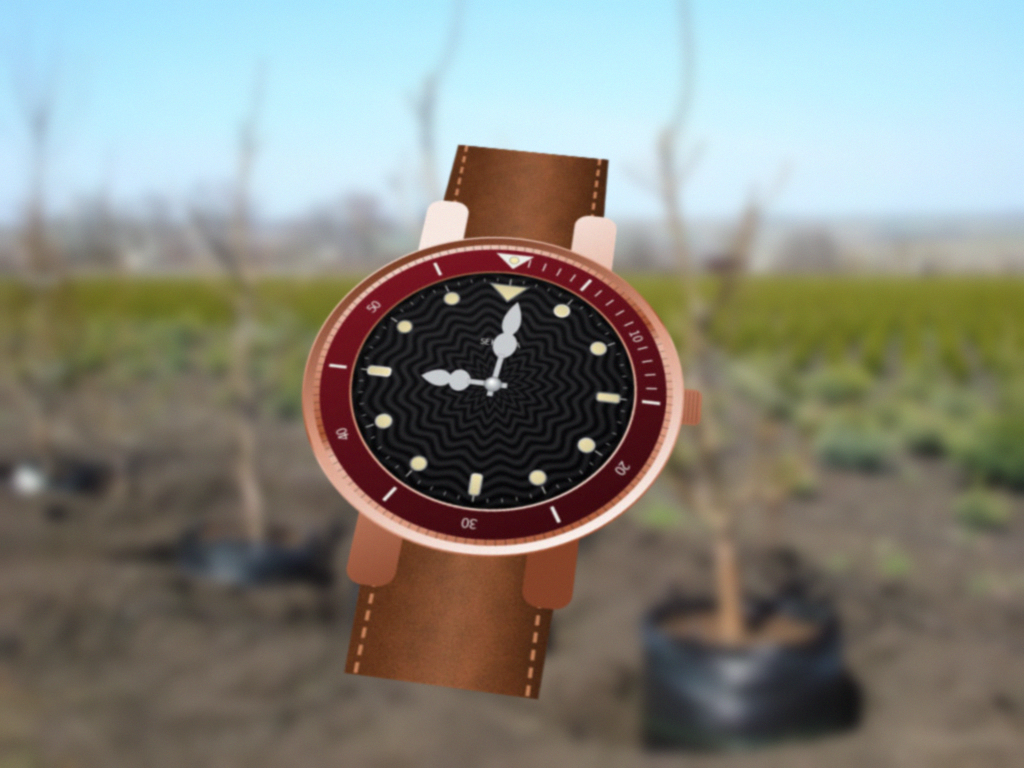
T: 9:01
